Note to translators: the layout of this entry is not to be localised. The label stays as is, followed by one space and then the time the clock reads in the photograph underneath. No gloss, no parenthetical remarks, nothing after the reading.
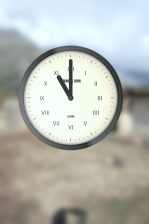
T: 11:00
